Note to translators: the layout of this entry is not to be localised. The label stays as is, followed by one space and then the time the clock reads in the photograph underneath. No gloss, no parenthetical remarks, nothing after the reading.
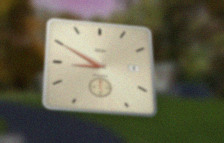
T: 8:50
